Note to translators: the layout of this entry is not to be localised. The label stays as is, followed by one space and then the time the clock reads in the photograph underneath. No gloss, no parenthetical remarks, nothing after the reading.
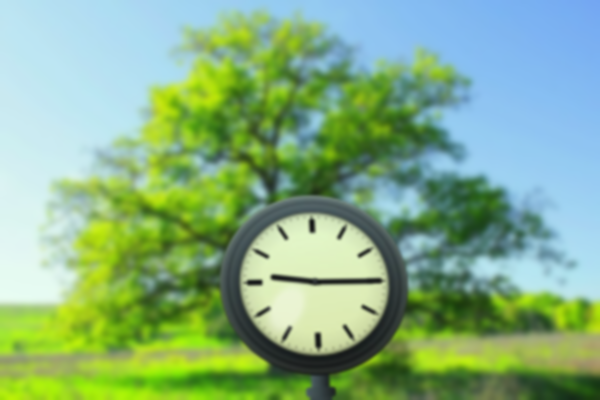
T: 9:15
